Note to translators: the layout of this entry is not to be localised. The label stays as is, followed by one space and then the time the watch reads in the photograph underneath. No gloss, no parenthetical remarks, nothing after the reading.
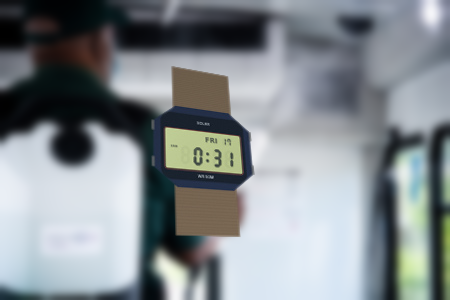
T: 0:31
